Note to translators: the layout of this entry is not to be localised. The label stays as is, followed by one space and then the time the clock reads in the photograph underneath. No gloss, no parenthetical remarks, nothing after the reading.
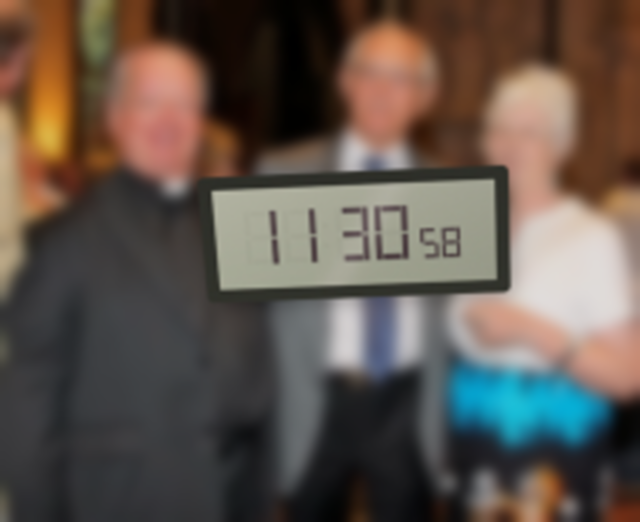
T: 11:30:58
